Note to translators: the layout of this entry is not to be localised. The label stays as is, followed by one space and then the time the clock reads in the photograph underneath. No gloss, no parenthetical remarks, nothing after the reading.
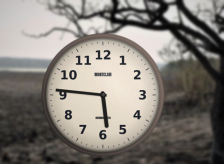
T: 5:46
